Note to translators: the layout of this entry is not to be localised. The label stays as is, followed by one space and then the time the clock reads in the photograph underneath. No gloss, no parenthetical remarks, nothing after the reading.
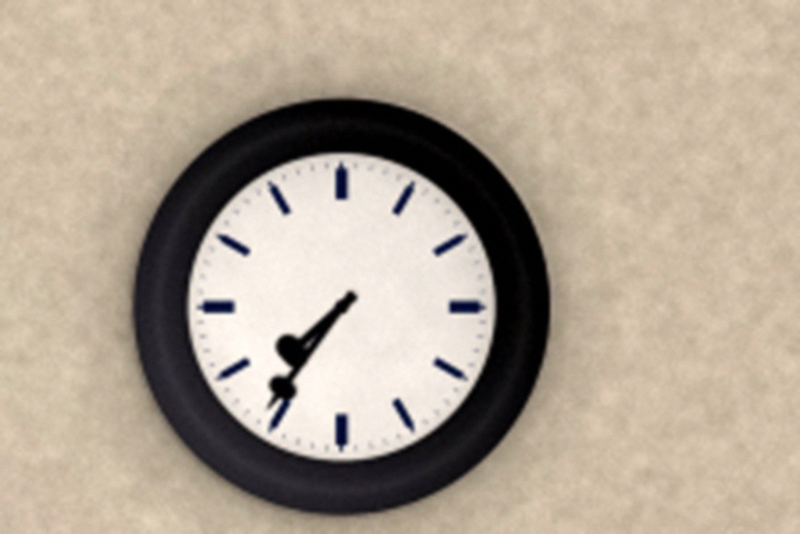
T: 7:36
